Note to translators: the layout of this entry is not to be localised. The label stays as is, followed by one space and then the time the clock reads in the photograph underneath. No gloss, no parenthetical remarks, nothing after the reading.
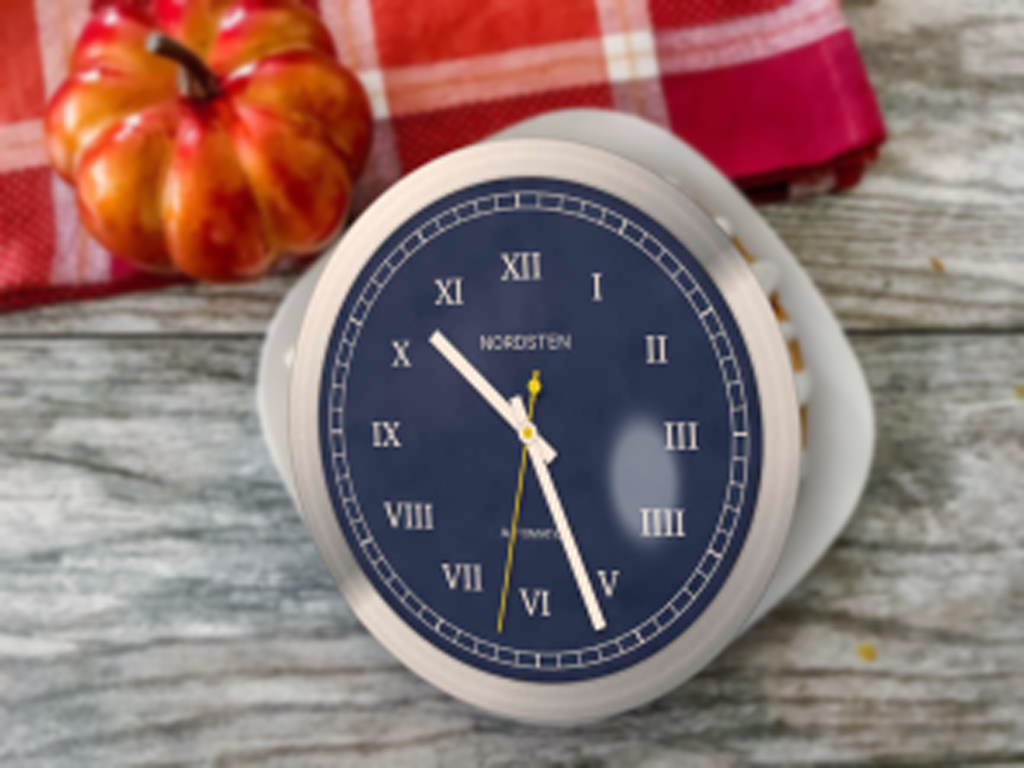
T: 10:26:32
